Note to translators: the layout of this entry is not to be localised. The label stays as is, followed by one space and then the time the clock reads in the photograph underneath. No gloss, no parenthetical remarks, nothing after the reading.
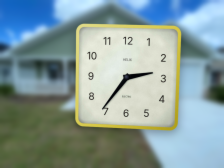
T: 2:36
